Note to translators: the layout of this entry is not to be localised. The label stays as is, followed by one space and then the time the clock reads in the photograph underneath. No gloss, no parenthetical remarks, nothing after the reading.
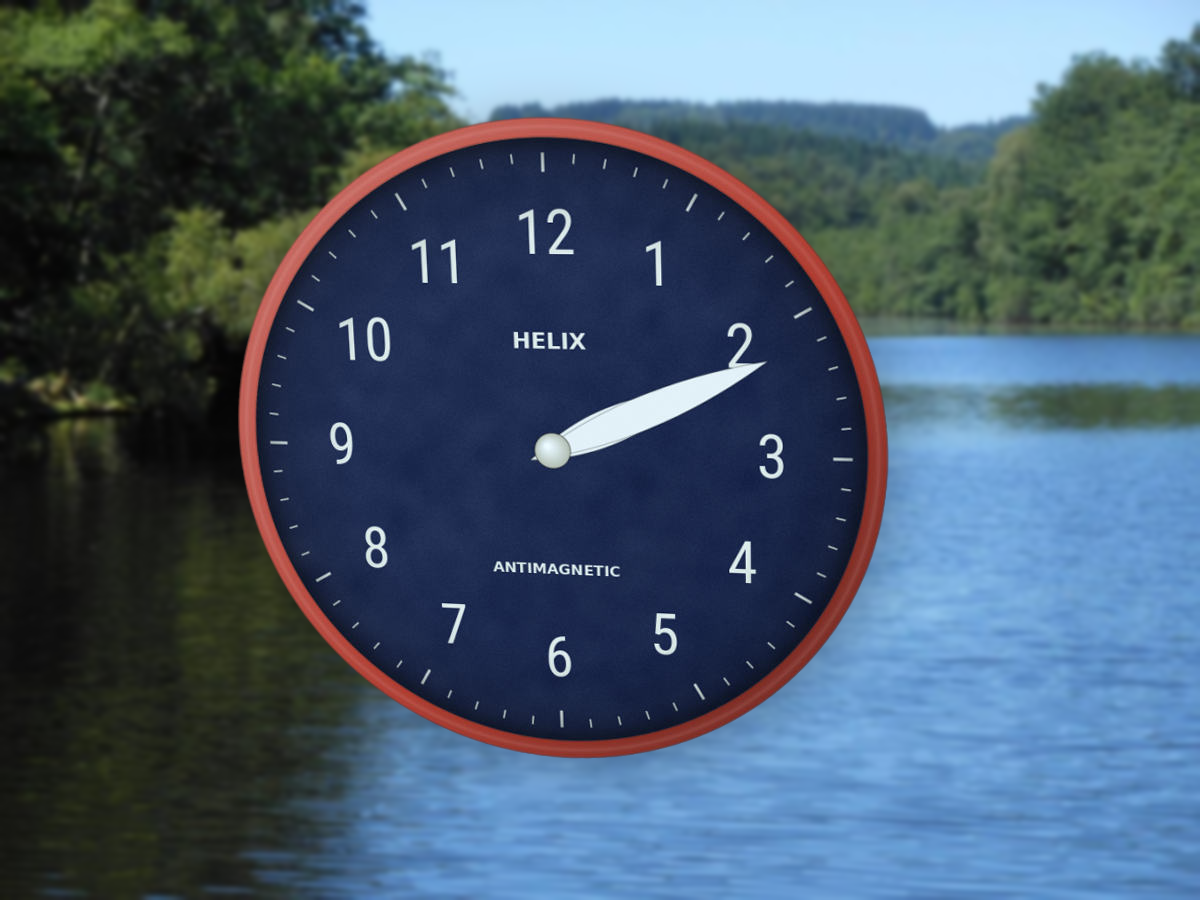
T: 2:11
